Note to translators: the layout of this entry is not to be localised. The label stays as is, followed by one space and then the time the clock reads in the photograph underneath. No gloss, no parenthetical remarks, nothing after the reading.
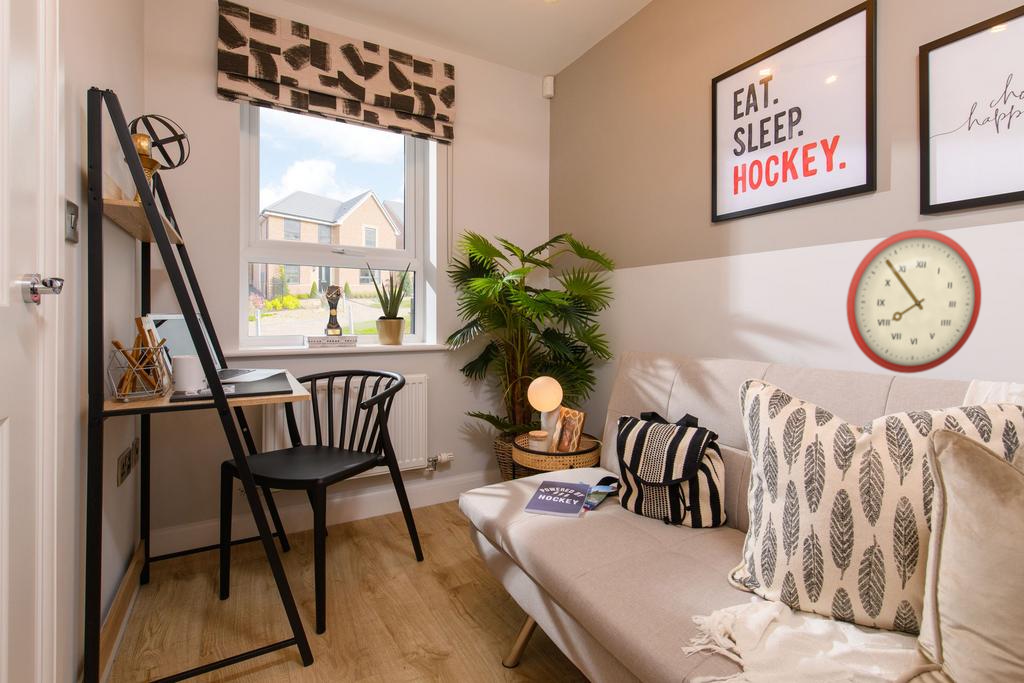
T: 7:53
